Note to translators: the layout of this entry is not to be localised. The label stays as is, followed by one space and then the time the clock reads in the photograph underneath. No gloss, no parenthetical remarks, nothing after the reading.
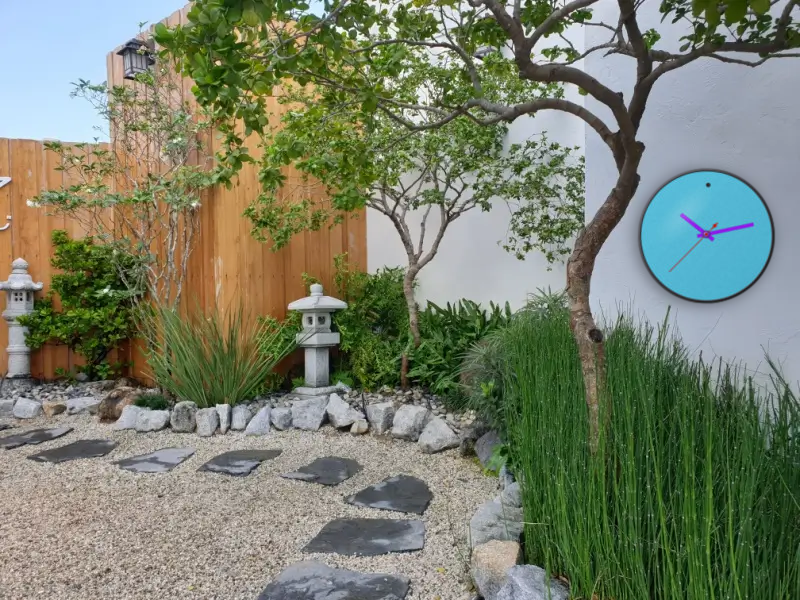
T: 10:12:37
